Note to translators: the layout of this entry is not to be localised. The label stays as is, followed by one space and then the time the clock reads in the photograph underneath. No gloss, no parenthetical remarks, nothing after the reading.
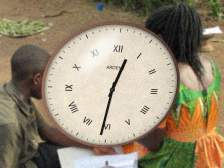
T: 12:31
